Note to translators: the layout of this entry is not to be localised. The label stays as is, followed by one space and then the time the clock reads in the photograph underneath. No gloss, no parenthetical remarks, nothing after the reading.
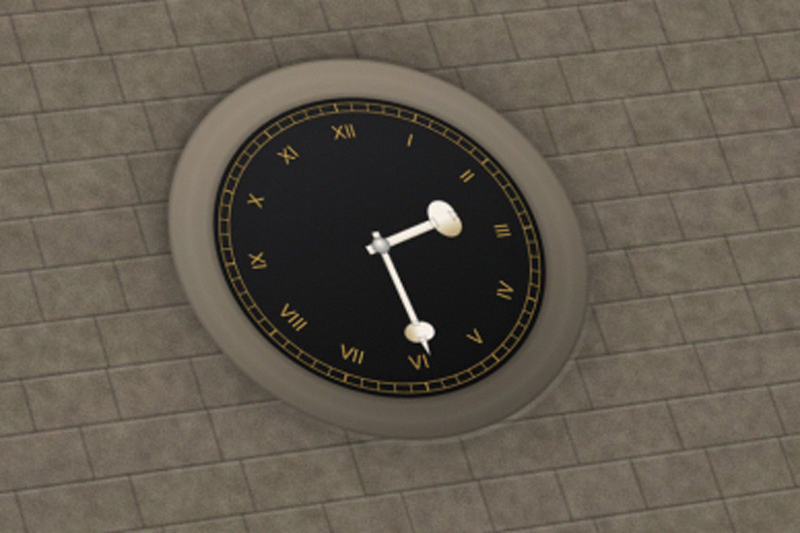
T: 2:29
